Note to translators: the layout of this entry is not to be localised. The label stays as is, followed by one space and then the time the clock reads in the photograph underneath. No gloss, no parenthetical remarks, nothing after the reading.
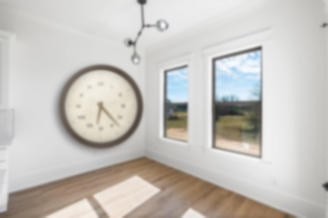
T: 6:23
